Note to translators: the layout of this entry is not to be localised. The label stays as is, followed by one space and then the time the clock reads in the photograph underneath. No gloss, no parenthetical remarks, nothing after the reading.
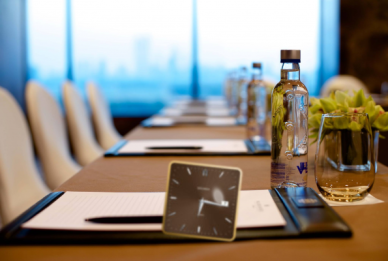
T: 6:16
